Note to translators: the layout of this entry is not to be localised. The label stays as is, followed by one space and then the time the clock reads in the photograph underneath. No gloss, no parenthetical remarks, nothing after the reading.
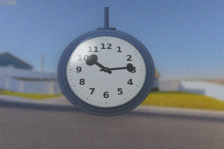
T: 10:14
